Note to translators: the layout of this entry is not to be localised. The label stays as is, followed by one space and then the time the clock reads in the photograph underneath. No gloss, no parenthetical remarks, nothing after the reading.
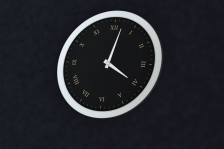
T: 4:02
